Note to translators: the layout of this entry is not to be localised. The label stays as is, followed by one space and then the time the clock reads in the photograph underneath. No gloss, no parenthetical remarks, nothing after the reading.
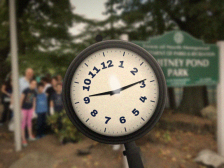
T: 9:14
